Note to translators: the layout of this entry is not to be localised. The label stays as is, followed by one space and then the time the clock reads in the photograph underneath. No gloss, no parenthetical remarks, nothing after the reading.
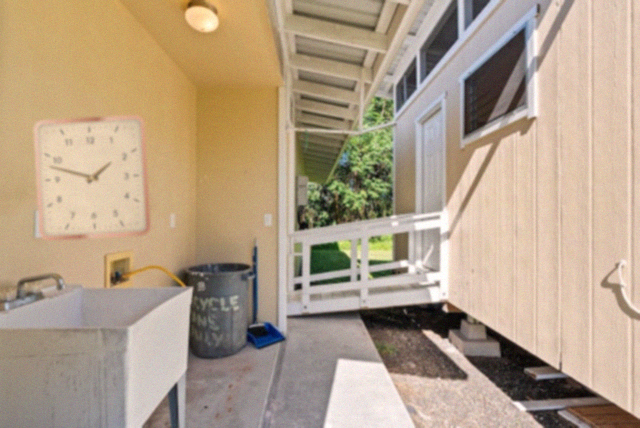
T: 1:48
